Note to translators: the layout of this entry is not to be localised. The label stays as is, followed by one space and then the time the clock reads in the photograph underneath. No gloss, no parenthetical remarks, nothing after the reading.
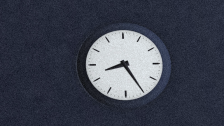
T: 8:25
